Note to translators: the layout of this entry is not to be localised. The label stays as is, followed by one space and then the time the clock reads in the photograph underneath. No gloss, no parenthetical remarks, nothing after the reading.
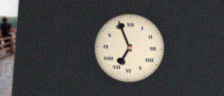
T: 6:56
